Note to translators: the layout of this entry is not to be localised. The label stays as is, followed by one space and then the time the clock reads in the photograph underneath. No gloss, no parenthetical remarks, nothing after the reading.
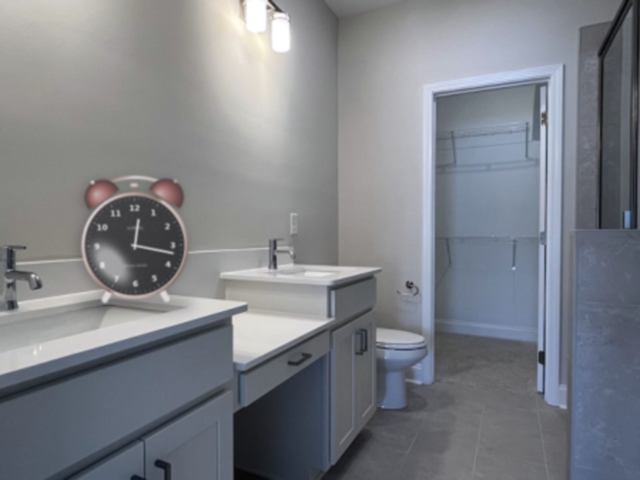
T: 12:17
